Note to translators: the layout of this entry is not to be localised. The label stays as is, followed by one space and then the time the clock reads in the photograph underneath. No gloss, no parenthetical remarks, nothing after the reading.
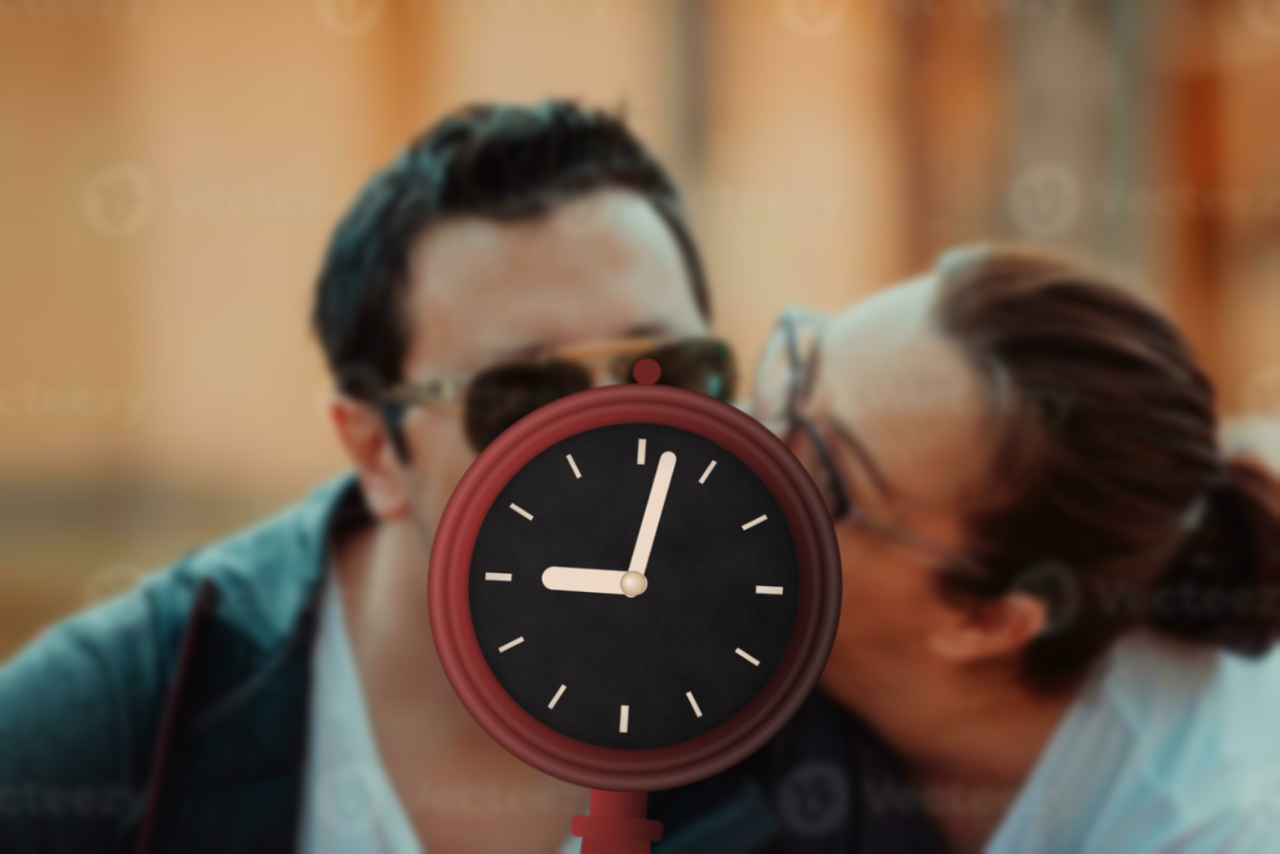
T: 9:02
